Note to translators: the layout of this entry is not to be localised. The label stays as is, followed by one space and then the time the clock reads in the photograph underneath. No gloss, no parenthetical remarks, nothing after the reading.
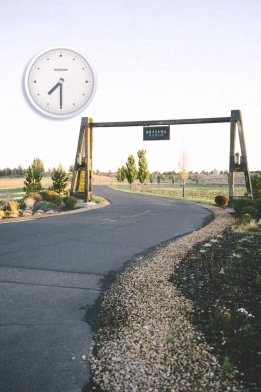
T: 7:30
